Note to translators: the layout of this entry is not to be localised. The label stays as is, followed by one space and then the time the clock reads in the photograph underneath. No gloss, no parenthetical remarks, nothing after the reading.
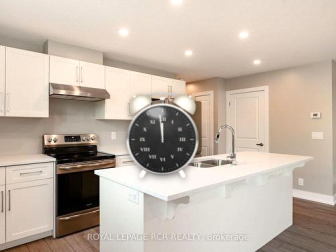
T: 11:59
